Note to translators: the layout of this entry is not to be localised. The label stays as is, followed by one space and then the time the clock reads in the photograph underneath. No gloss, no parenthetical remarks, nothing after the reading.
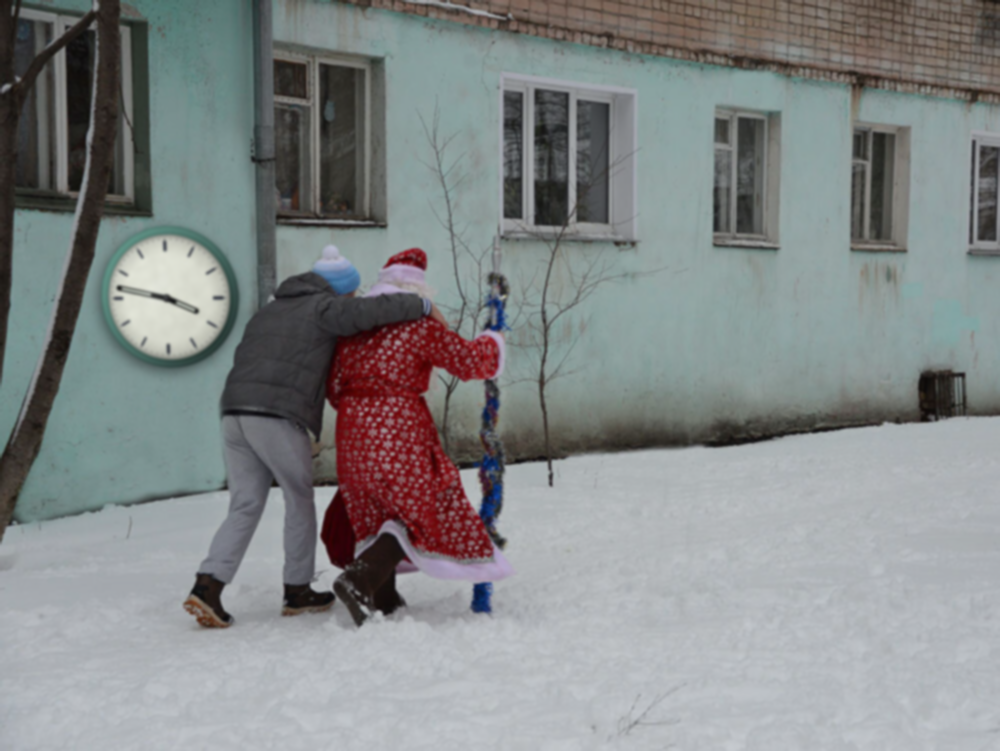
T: 3:47
